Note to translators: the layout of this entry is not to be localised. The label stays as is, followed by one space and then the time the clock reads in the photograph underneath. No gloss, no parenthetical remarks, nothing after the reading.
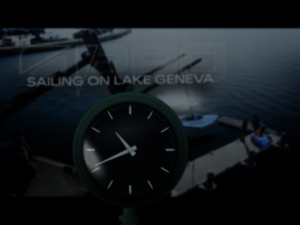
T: 10:41
